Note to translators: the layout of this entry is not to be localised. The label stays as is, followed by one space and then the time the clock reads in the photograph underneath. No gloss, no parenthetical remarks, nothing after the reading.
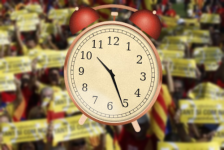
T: 10:26
